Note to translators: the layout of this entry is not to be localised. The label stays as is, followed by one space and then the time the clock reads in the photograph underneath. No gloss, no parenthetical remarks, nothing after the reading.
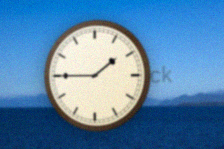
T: 1:45
